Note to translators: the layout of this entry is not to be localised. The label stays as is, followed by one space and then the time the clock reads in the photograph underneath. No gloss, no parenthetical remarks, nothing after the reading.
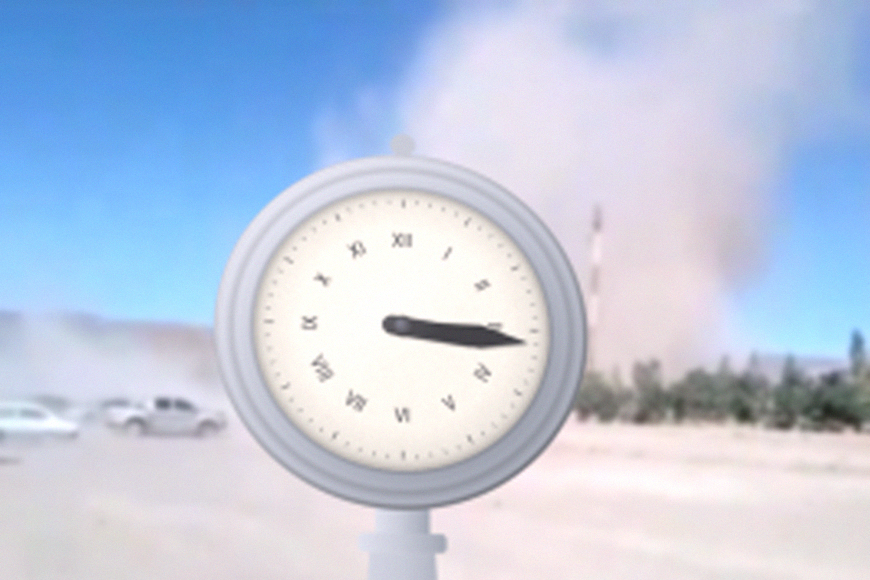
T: 3:16
